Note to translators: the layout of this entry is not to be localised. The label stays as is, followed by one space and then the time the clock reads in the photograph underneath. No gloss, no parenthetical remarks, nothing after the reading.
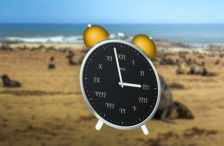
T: 2:58
